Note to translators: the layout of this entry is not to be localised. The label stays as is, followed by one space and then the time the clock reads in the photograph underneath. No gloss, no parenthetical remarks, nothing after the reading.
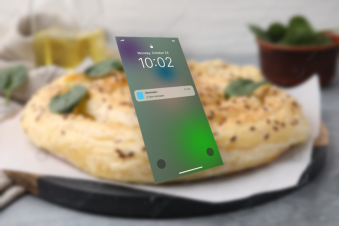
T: 10:02
